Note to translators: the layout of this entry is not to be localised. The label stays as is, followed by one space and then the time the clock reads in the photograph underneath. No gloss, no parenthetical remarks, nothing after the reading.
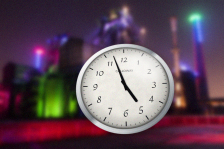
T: 4:57
